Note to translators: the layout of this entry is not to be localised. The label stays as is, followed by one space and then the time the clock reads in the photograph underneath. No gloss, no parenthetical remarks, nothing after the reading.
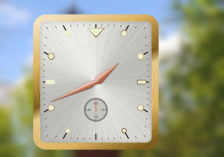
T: 1:41
